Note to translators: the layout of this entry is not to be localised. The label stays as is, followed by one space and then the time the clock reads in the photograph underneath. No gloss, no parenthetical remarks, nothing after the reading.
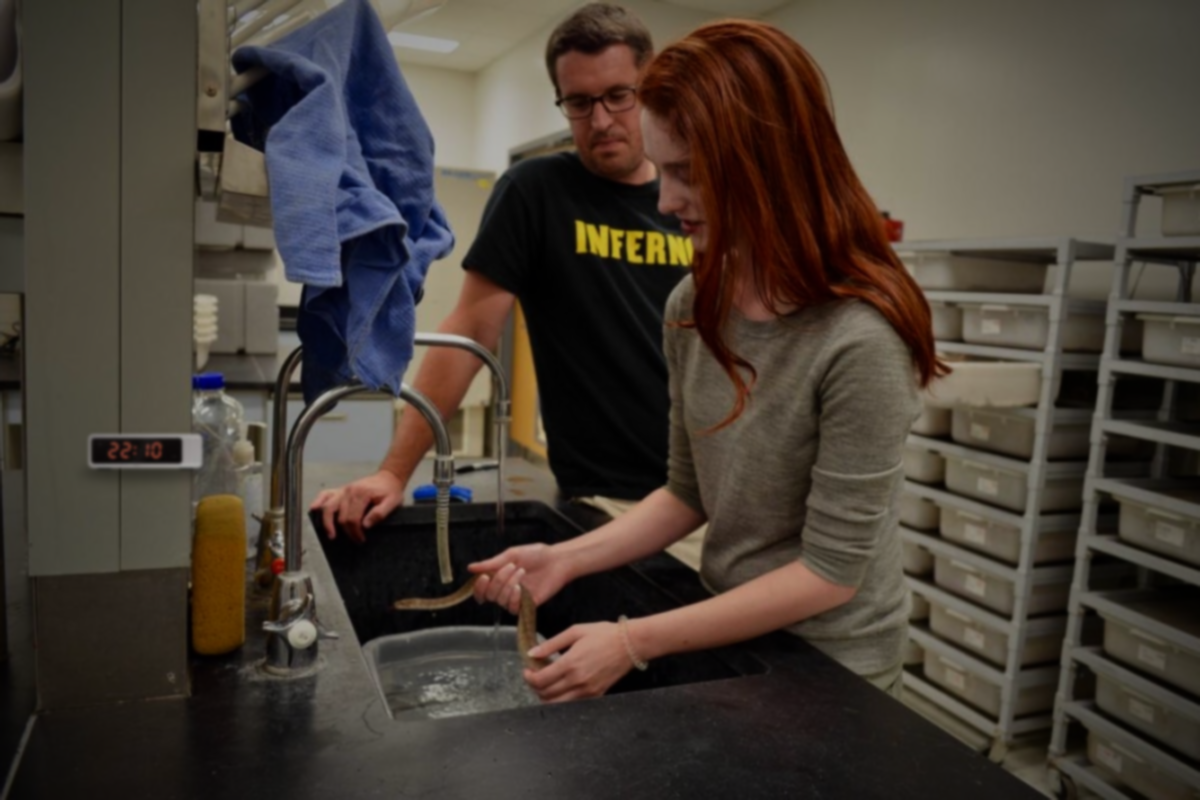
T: 22:10
